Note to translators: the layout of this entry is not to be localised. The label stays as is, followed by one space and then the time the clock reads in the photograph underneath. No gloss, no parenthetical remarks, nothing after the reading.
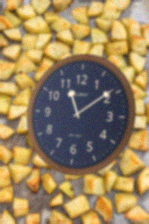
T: 11:09
